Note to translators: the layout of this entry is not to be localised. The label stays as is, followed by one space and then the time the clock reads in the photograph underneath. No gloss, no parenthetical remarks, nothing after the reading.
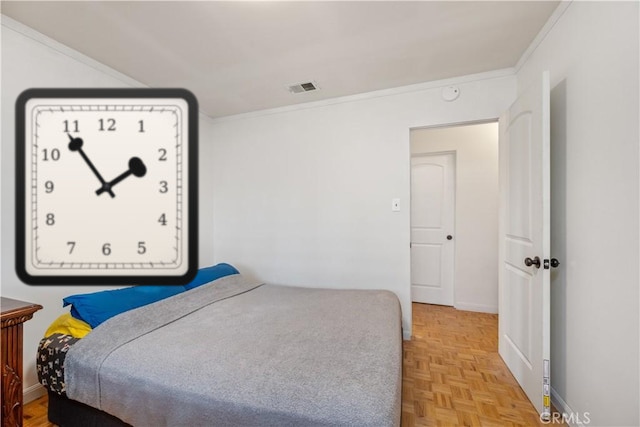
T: 1:54
